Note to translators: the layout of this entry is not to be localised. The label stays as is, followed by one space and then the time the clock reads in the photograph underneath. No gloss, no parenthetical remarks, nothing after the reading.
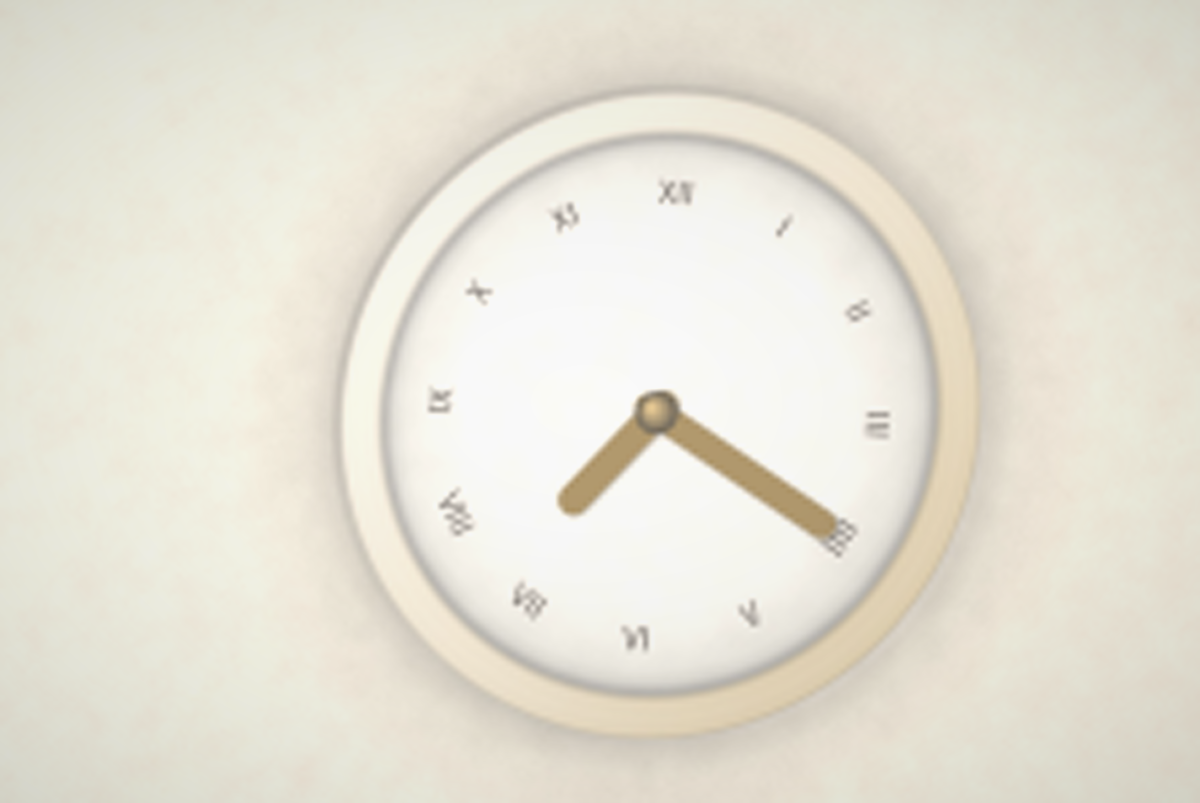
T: 7:20
